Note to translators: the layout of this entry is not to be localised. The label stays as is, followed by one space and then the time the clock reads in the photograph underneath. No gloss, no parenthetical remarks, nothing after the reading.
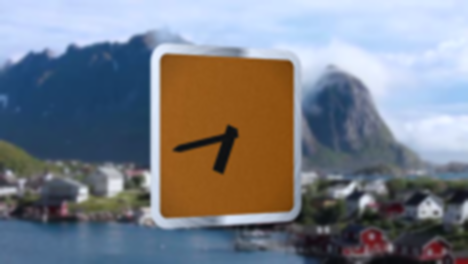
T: 6:43
